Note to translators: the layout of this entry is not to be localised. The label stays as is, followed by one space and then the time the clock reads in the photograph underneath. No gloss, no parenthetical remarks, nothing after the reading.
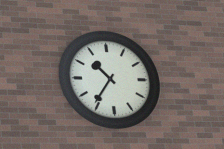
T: 10:36
